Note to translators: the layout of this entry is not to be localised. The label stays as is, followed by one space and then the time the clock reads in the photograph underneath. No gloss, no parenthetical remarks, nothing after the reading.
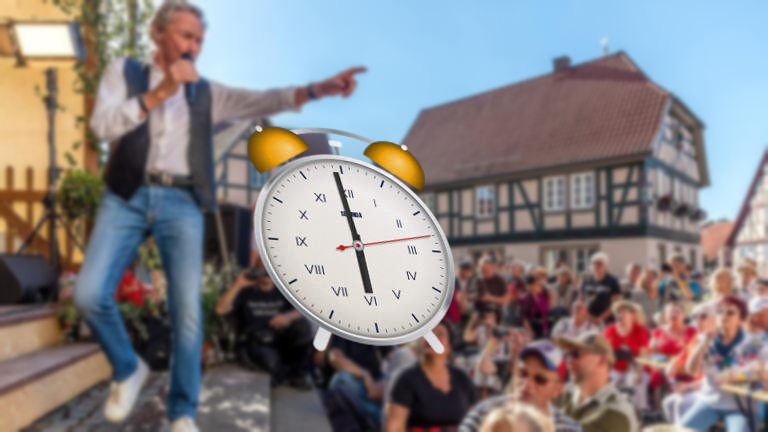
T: 5:59:13
